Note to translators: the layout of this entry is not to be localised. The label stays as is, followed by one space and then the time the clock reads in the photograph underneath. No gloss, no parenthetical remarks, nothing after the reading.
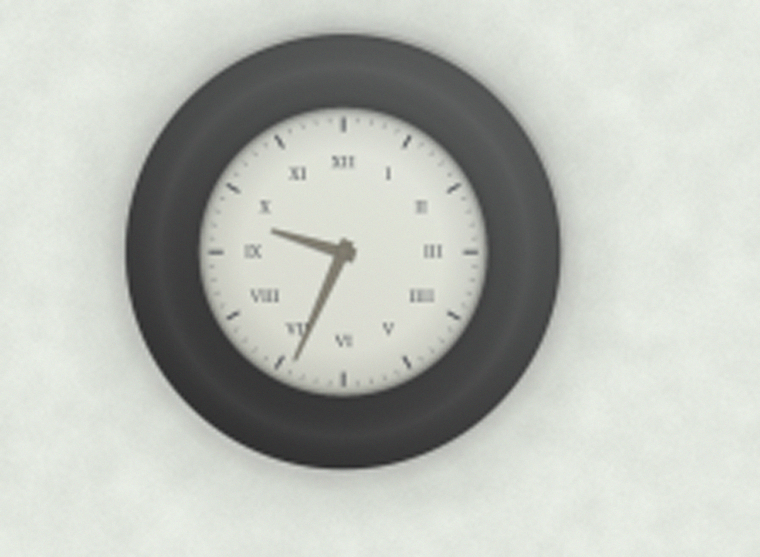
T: 9:34
